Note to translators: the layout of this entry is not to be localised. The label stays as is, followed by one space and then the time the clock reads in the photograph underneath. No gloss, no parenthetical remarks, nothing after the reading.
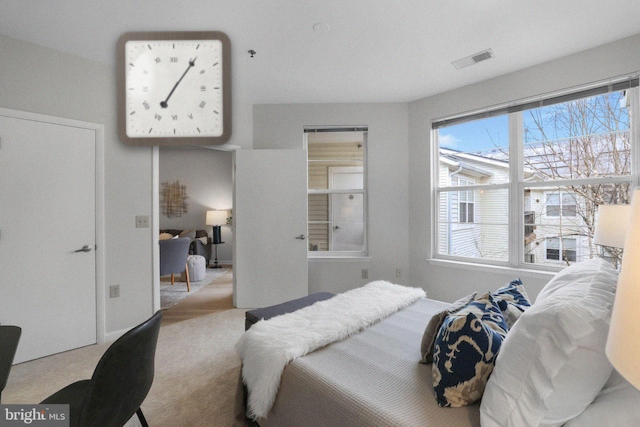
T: 7:06
